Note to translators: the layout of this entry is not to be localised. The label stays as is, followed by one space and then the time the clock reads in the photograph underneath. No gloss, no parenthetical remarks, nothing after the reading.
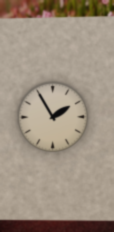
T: 1:55
